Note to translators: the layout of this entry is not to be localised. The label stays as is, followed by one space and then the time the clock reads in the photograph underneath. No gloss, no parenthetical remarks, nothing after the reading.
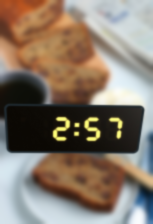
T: 2:57
